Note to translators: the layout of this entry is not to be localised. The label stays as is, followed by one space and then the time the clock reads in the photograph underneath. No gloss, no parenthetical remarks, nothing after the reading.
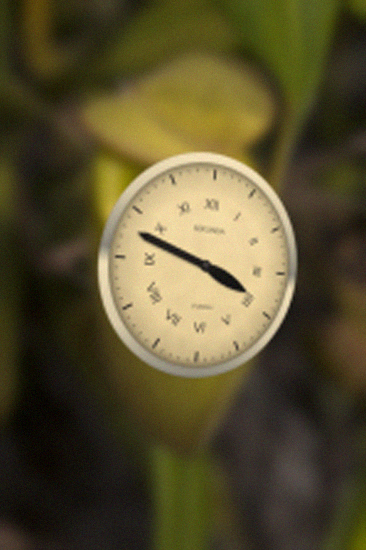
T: 3:48
